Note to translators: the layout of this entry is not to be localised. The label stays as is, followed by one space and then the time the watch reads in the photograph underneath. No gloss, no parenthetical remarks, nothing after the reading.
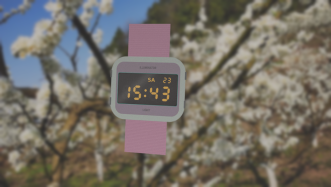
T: 15:43
